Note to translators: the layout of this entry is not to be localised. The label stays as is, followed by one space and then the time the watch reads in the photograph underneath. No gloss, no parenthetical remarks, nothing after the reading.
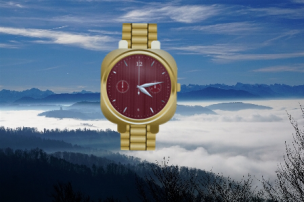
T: 4:13
